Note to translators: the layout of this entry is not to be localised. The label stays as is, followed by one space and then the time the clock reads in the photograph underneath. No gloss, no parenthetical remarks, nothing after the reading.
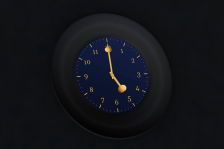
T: 5:00
